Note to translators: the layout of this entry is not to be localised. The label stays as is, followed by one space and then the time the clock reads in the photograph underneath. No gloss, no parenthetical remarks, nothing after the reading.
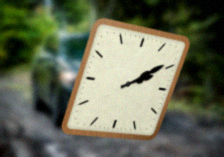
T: 2:09
